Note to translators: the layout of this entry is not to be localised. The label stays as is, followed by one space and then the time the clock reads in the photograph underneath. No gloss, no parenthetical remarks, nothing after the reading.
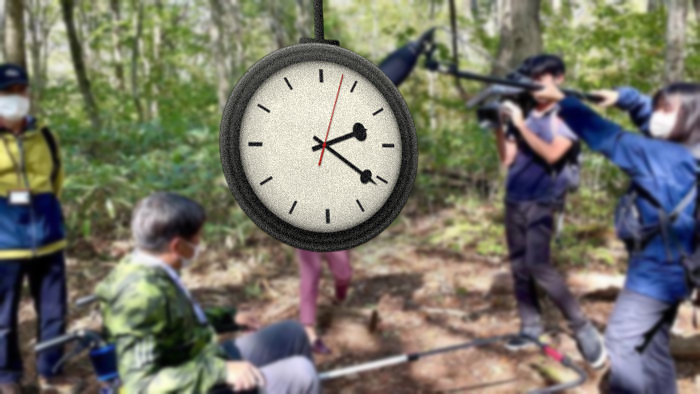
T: 2:21:03
